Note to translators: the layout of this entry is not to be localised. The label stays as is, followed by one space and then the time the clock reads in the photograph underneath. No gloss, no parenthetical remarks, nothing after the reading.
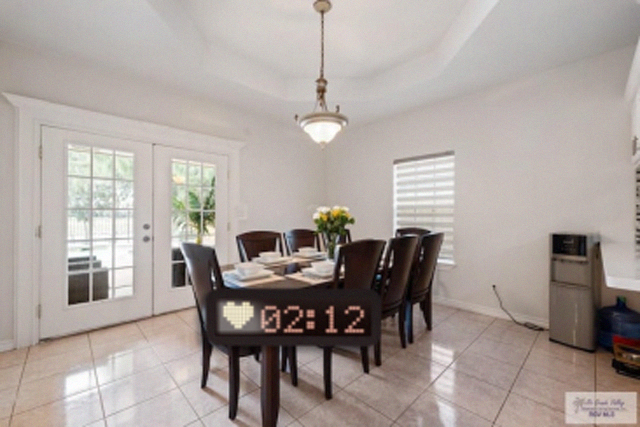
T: 2:12
